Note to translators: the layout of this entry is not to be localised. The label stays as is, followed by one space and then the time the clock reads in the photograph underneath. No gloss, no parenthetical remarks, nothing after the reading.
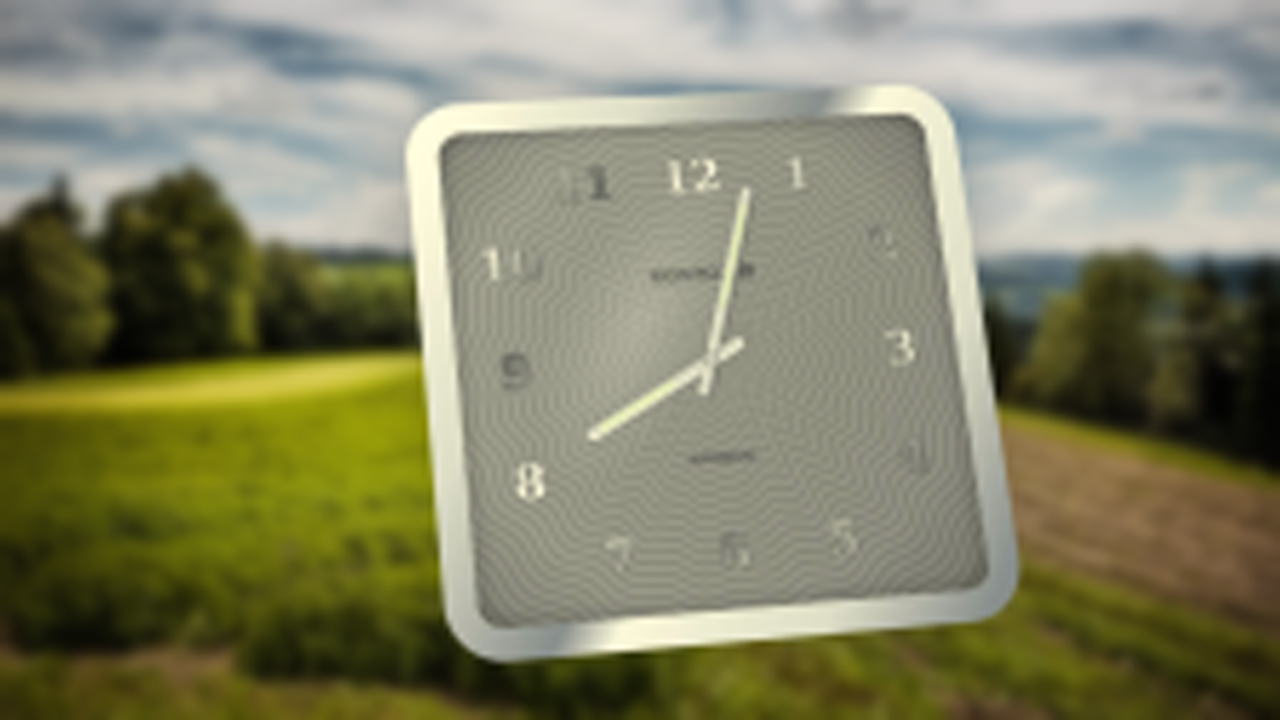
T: 8:03
